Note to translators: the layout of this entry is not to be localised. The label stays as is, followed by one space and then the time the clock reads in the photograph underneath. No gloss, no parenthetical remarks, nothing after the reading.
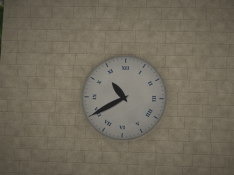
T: 10:40
